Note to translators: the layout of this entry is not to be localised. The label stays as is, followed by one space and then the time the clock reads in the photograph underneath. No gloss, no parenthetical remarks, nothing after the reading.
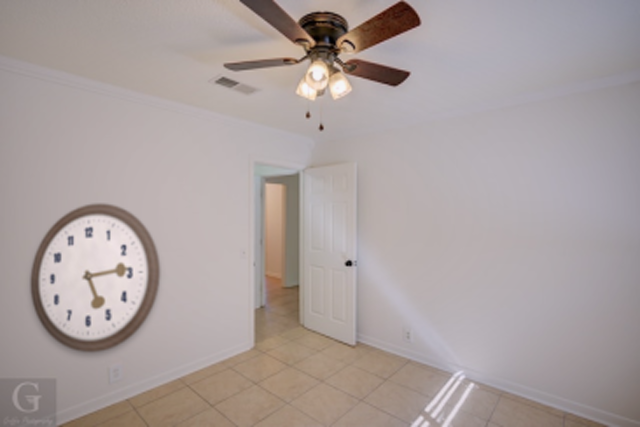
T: 5:14
